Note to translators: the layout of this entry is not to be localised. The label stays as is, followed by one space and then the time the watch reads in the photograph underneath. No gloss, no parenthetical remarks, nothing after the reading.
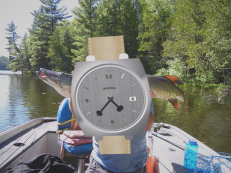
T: 4:37
